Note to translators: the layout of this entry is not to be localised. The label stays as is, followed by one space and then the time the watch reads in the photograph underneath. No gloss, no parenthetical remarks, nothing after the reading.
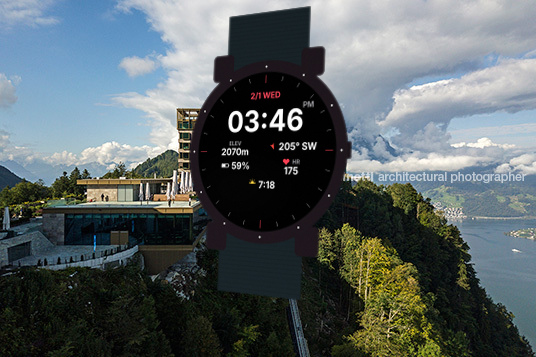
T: 3:46
